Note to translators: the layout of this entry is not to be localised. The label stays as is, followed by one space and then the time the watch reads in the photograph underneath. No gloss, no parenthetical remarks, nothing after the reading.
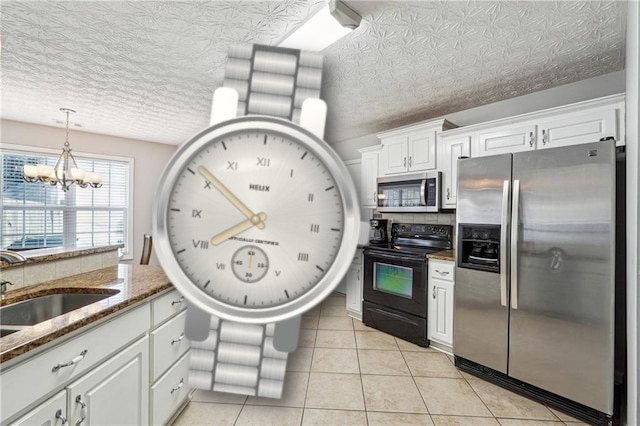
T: 7:51
